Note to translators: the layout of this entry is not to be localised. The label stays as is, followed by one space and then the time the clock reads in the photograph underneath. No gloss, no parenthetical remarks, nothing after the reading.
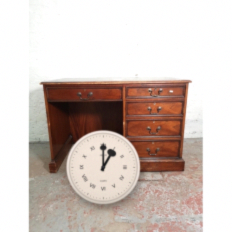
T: 1:00
